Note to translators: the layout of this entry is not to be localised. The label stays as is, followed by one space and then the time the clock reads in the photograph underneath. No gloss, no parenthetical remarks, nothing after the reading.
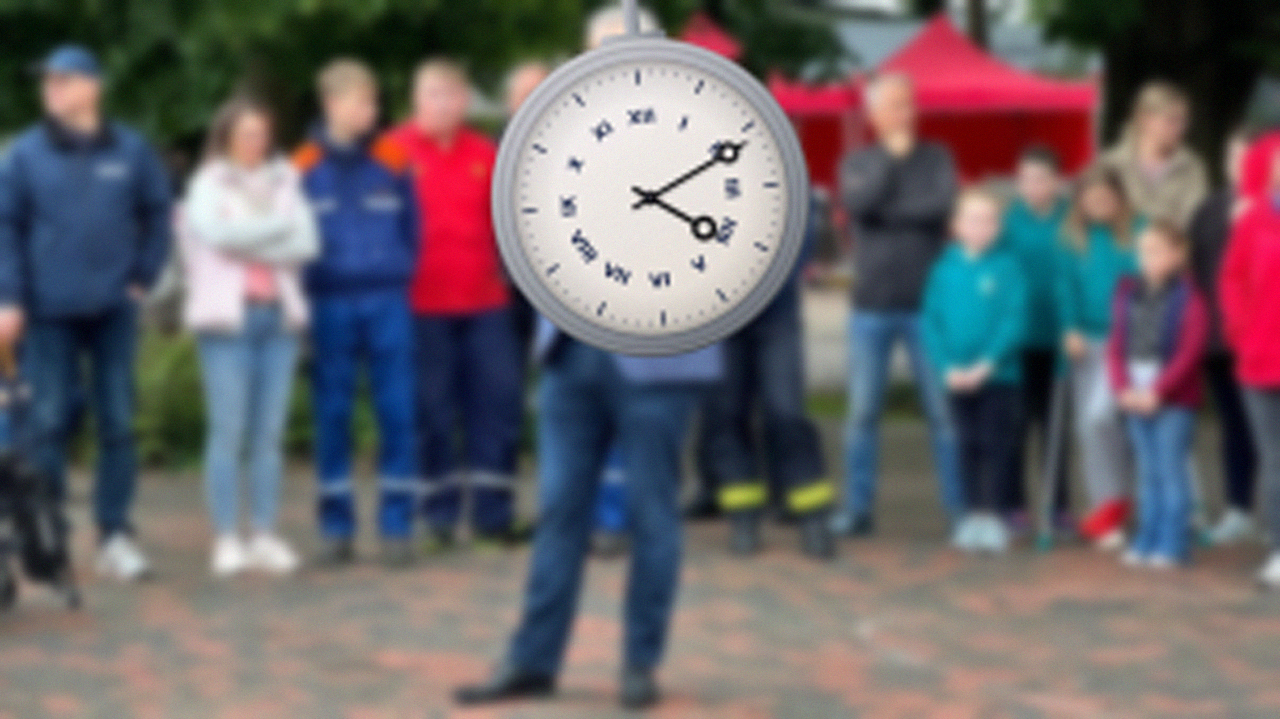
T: 4:11
